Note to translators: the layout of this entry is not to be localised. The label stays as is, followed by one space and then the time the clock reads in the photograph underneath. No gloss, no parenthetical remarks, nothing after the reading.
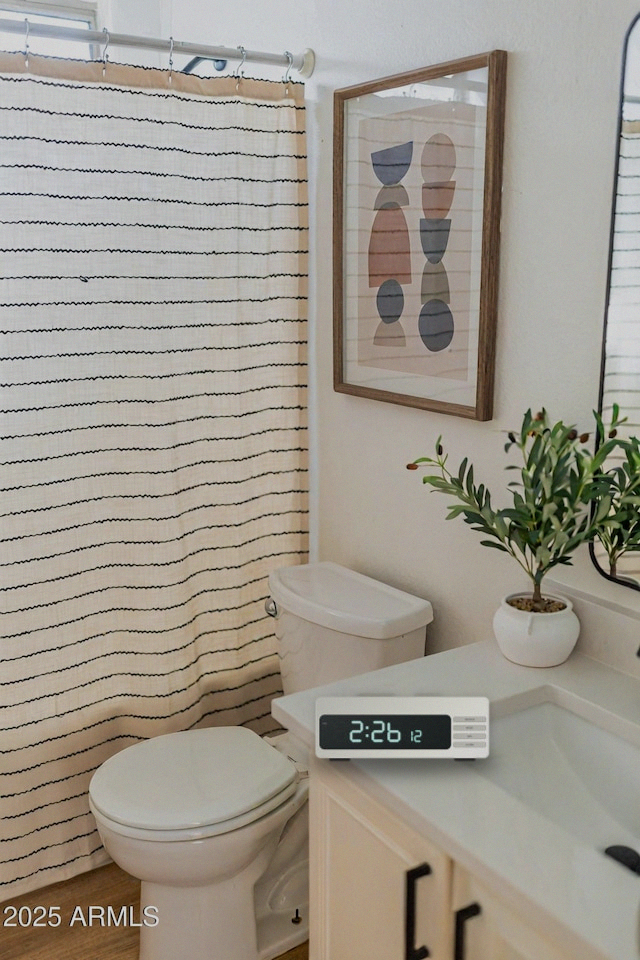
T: 2:26:12
